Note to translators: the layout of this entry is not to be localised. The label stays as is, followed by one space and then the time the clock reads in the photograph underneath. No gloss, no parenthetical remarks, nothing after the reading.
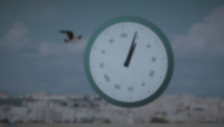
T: 1:04
